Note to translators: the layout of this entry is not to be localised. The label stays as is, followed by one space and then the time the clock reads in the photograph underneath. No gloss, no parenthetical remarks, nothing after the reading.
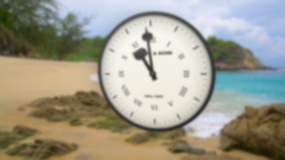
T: 10:59
